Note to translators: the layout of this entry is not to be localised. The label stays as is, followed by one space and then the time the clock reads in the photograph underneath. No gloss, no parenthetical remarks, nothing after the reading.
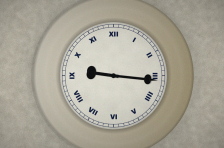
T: 9:16
